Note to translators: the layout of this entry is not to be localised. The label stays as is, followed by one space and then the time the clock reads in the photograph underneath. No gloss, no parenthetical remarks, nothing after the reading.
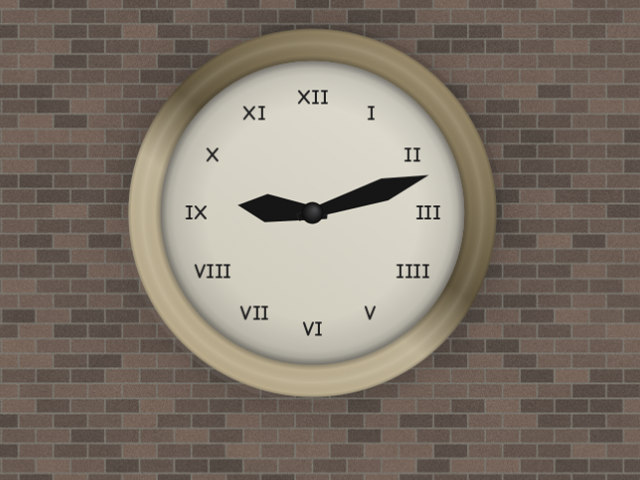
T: 9:12
